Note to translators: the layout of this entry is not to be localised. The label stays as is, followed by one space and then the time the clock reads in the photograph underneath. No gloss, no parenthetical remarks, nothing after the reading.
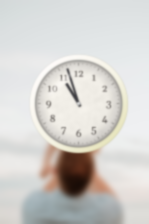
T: 10:57
